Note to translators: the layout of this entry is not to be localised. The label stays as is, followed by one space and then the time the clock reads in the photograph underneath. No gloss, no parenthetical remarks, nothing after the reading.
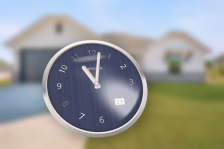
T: 11:02
